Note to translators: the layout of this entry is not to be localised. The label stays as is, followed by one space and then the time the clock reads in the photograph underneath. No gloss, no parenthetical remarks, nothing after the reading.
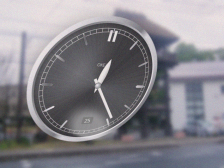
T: 12:24
